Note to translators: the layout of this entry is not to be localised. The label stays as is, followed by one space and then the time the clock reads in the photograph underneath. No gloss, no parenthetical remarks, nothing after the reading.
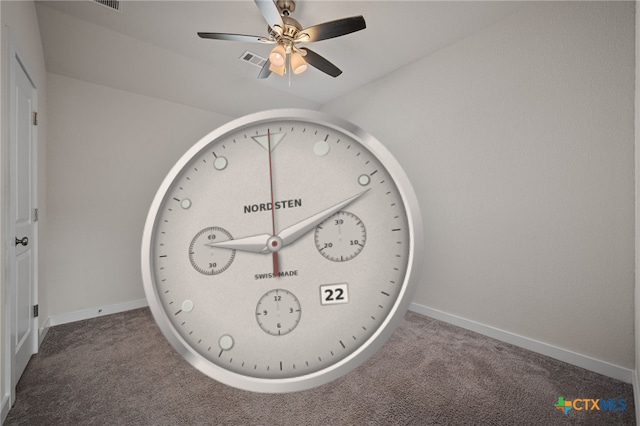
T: 9:11
